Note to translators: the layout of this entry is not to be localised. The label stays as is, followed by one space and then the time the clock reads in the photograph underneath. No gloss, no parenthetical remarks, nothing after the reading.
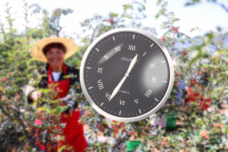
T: 12:34
